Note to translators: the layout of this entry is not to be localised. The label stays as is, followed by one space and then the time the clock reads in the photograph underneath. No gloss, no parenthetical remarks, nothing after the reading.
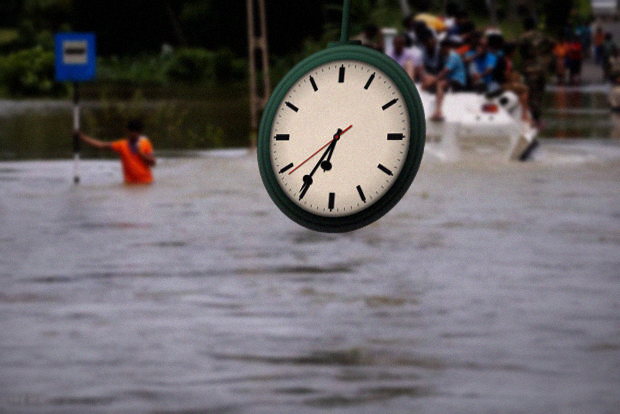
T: 6:35:39
